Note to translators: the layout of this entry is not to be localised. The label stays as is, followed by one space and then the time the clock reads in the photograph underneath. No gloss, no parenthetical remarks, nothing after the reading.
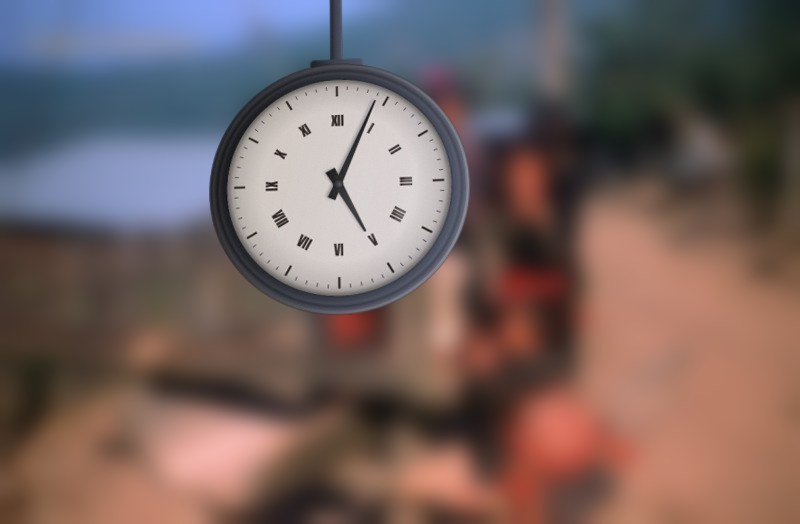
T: 5:04
